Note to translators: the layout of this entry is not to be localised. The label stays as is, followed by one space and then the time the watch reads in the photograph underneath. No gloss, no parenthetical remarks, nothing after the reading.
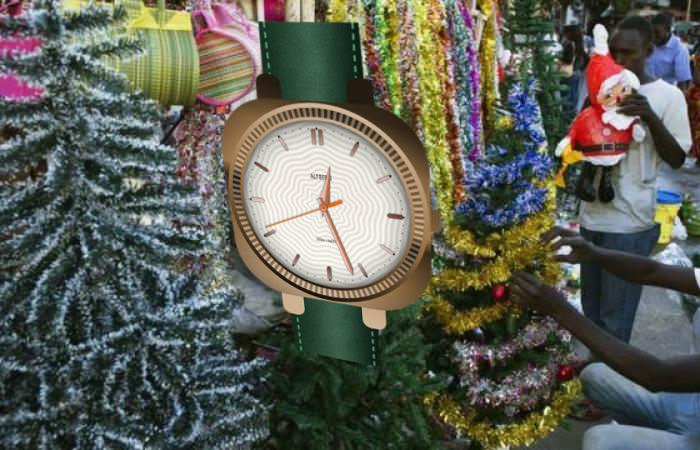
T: 12:26:41
